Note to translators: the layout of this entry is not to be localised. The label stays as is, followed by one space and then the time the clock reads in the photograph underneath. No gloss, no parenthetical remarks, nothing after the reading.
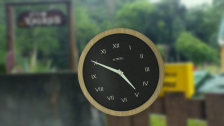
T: 4:50
